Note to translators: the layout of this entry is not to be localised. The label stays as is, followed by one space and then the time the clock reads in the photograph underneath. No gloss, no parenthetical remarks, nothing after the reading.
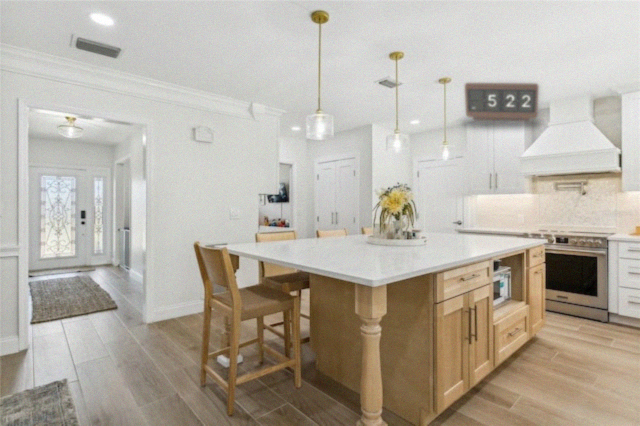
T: 5:22
